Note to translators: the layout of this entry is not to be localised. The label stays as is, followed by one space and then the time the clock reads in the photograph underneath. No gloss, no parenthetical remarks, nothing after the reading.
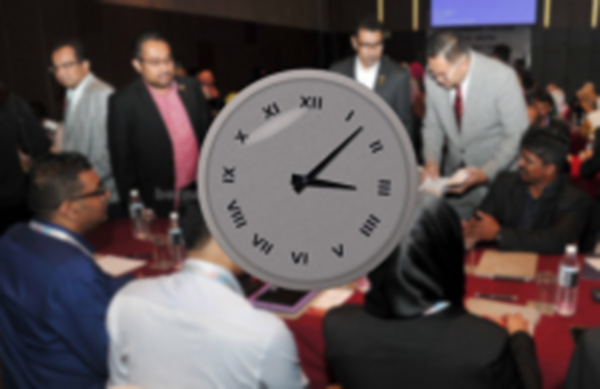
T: 3:07
